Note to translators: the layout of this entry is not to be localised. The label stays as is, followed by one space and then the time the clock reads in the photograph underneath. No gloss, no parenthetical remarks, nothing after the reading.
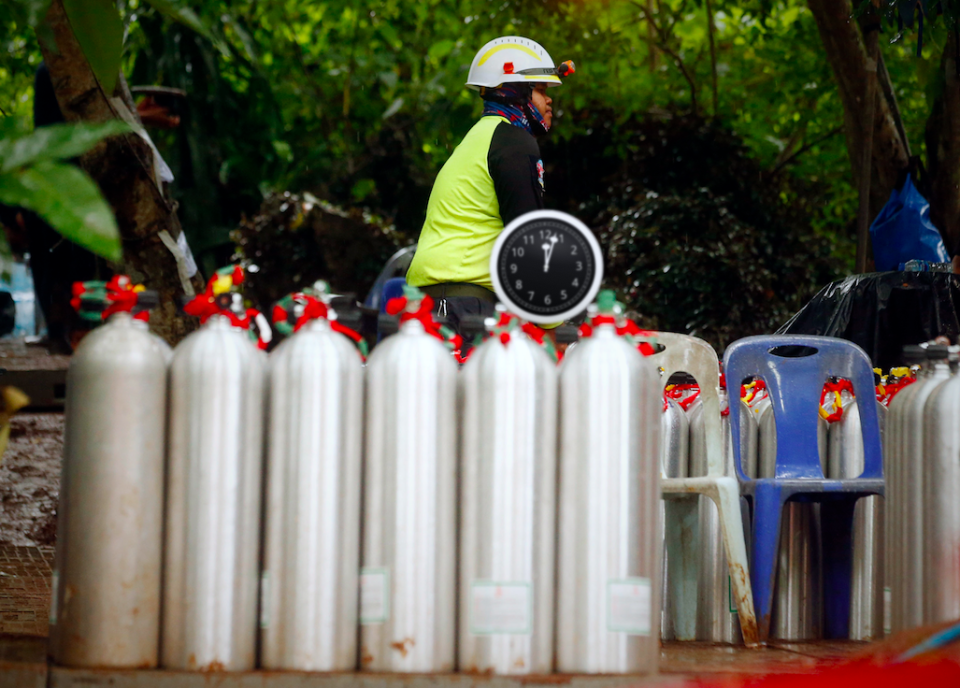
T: 12:03
